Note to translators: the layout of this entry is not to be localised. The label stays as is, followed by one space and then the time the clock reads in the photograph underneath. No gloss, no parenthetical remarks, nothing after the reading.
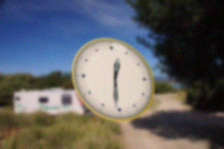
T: 12:31
